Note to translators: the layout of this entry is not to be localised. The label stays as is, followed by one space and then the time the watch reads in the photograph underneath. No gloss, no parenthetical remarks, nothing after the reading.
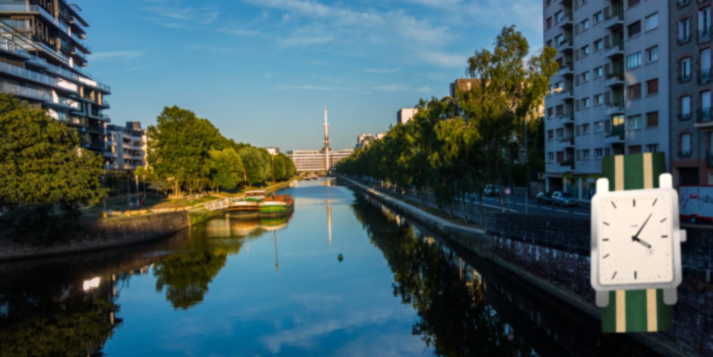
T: 4:06
